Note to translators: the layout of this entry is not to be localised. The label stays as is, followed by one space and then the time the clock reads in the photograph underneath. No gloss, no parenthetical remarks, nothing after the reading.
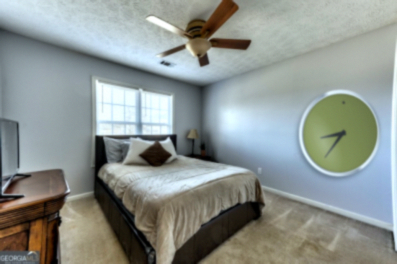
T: 8:36
